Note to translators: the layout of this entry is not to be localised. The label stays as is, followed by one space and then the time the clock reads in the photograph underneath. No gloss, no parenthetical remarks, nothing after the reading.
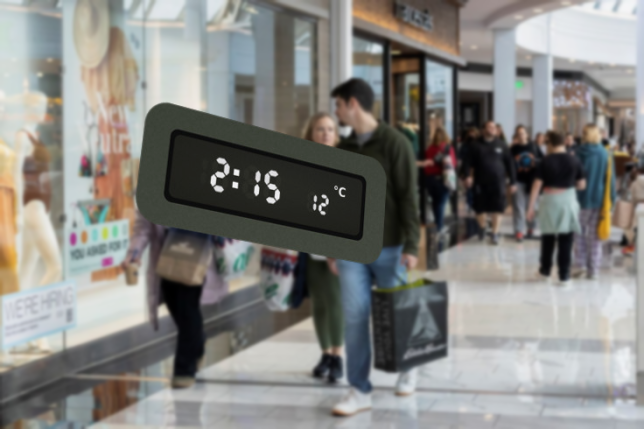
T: 2:15
